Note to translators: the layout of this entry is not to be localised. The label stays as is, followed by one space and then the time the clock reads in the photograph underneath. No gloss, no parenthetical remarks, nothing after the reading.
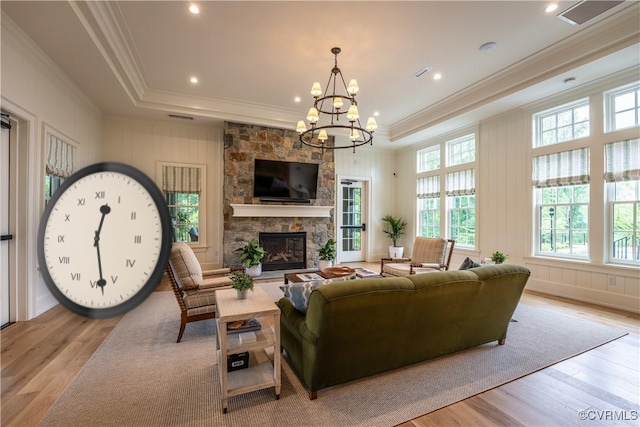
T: 12:28
